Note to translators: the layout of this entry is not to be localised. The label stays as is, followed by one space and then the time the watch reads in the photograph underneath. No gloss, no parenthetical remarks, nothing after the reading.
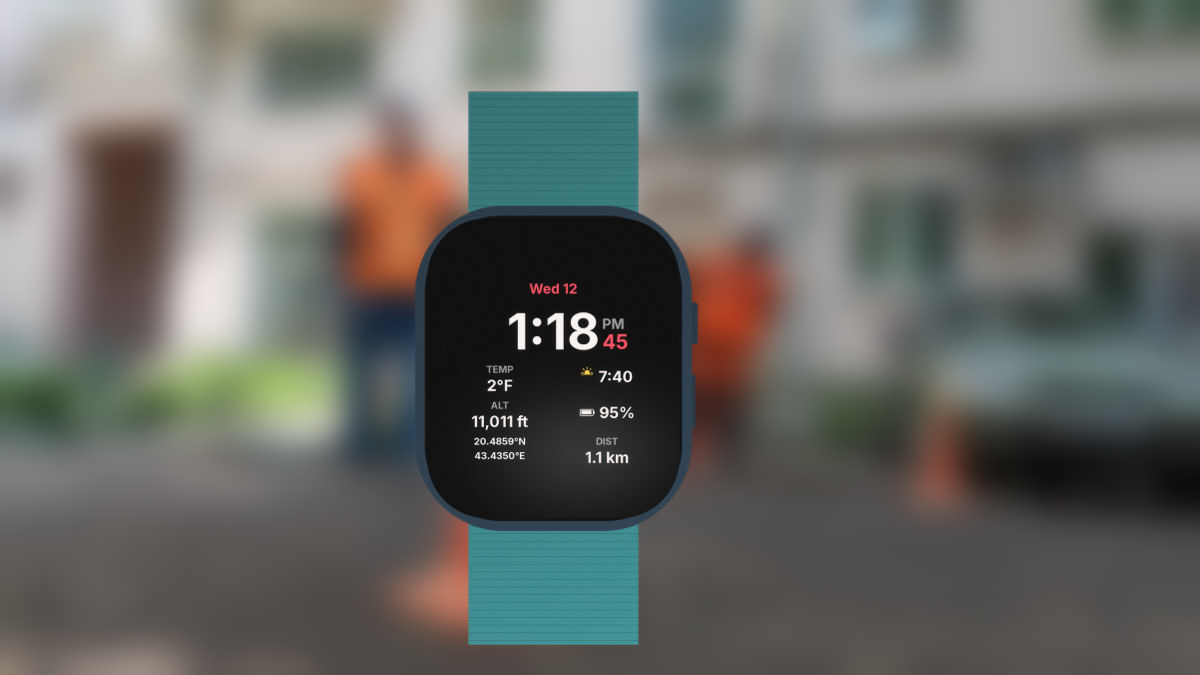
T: 1:18:45
